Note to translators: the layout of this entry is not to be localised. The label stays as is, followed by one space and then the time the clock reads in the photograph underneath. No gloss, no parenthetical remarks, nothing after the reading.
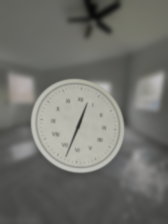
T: 12:33
